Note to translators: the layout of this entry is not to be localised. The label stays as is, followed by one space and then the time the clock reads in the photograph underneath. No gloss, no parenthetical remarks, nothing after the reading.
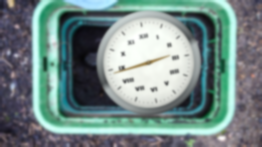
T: 2:44
